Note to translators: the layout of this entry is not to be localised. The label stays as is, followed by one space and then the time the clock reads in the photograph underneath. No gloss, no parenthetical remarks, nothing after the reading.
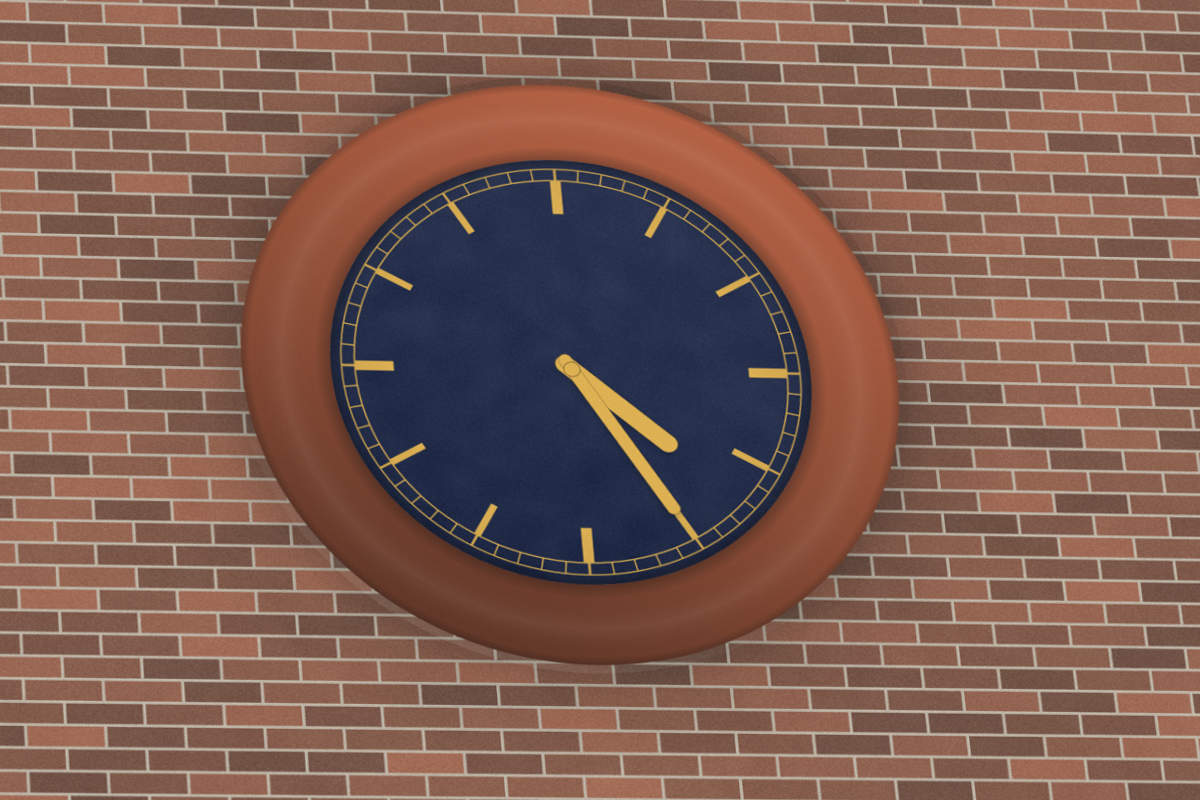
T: 4:25
